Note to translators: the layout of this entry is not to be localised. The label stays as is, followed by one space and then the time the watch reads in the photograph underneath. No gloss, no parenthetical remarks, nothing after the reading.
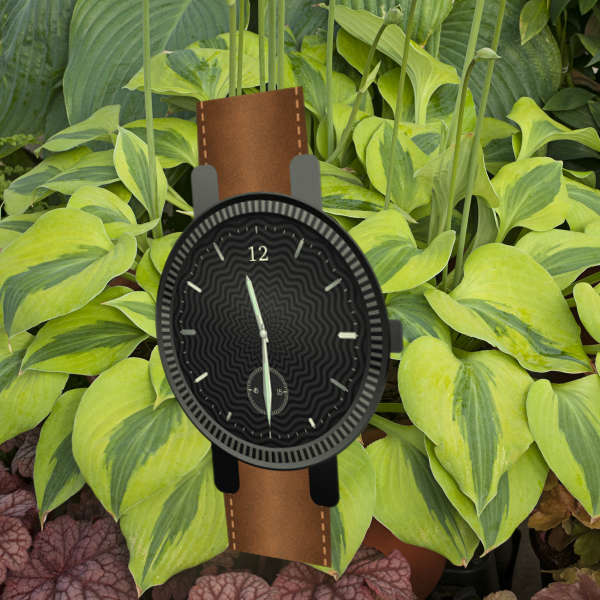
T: 11:30
